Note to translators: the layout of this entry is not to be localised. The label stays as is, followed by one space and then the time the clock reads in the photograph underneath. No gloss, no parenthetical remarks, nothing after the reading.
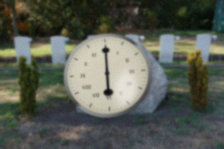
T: 6:00
